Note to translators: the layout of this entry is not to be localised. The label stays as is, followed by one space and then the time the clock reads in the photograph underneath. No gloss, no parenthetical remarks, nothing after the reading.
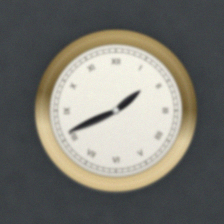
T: 1:41
